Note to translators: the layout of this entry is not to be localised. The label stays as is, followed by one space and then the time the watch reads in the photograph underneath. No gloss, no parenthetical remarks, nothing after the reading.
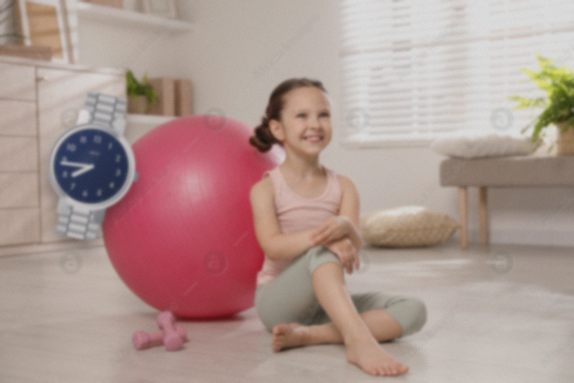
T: 7:44
